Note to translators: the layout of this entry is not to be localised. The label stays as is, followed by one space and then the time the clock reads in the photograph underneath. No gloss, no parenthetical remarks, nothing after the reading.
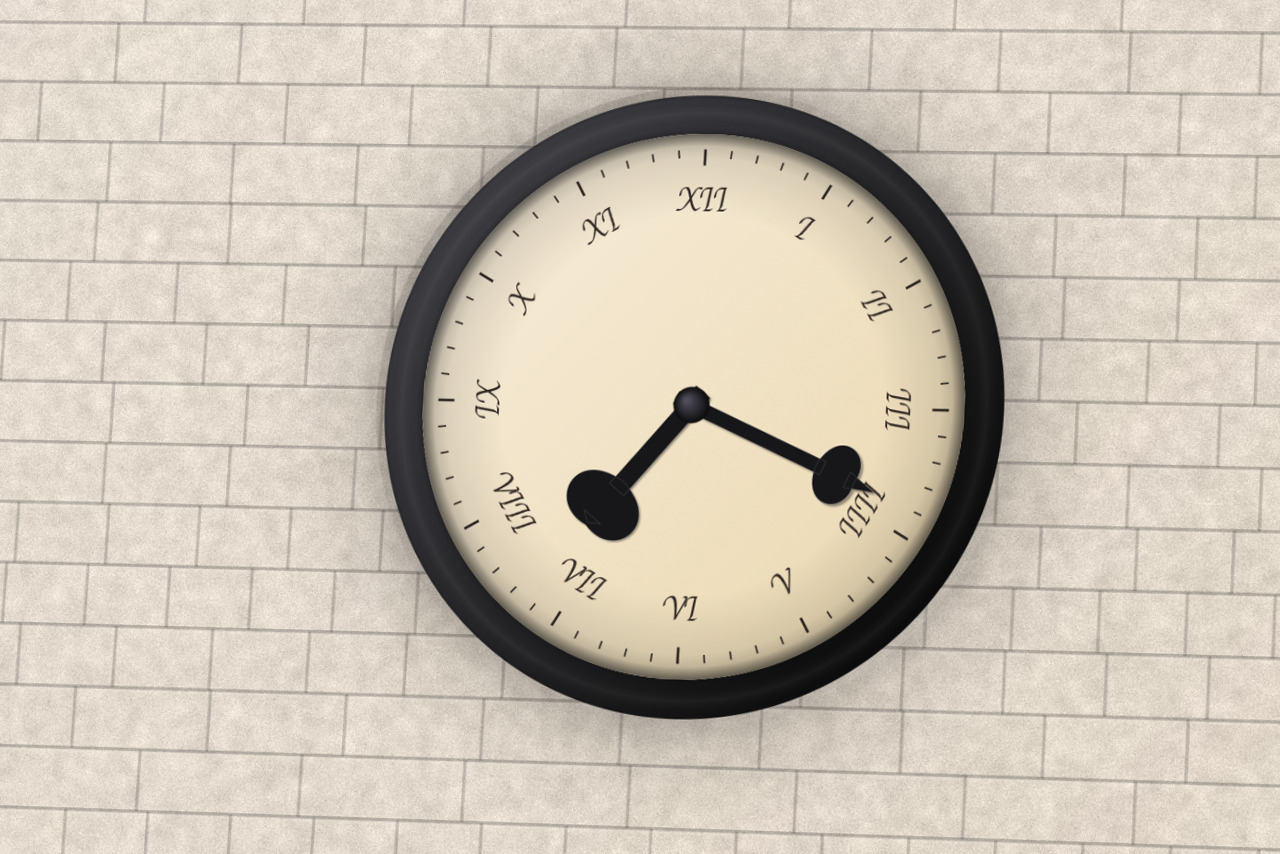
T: 7:19
